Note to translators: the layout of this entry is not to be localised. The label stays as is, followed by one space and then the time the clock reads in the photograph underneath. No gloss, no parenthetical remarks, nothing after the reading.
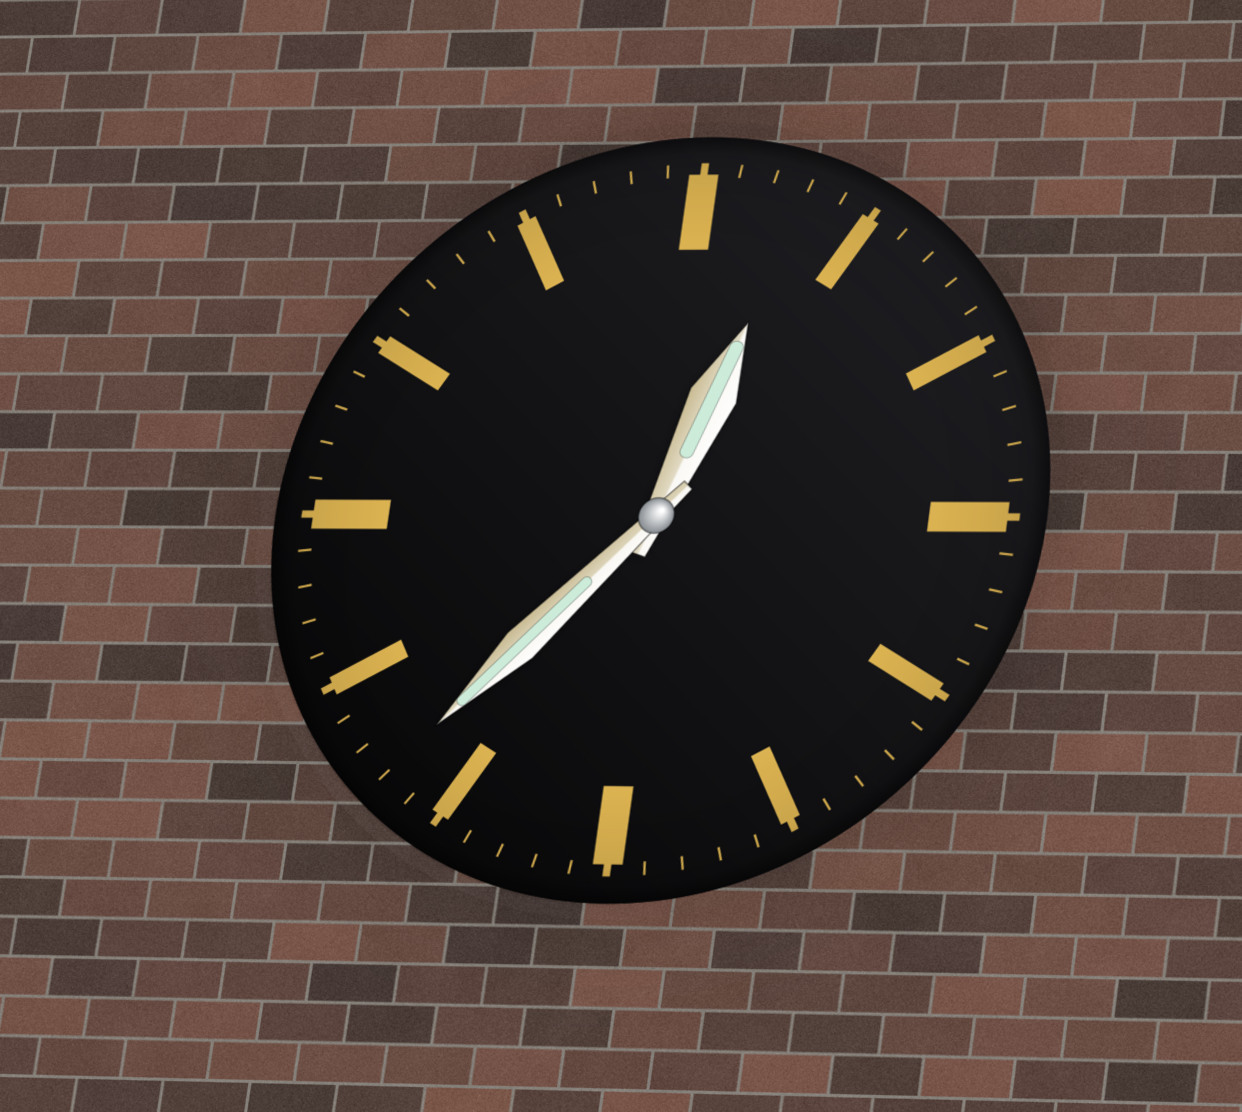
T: 12:37
